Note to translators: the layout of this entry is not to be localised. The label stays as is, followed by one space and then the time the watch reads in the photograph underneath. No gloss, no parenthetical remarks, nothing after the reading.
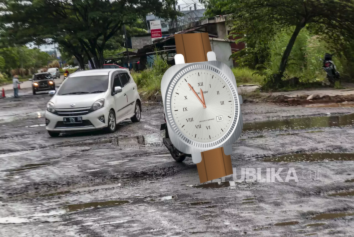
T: 11:55
